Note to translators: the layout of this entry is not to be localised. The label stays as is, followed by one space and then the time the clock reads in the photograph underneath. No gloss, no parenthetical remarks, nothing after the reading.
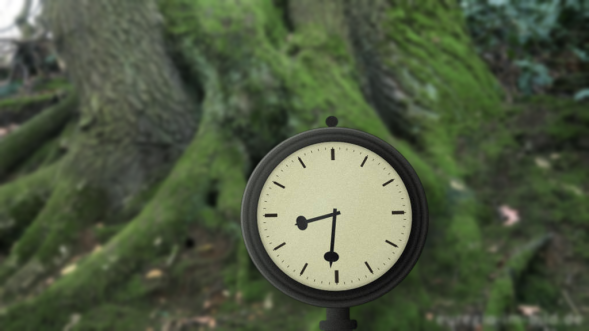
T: 8:31
